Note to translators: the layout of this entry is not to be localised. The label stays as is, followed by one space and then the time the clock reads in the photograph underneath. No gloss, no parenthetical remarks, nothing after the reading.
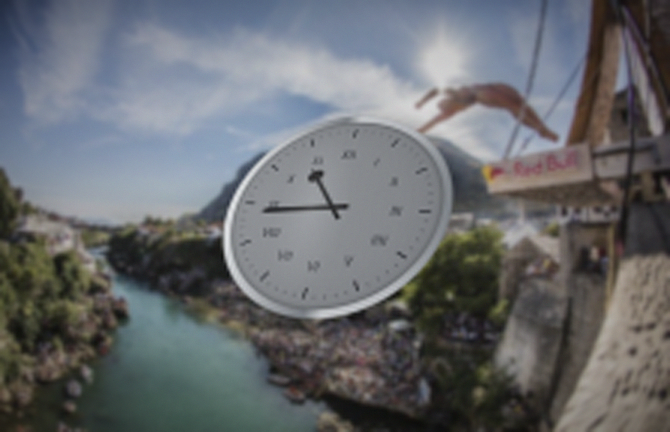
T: 10:44
